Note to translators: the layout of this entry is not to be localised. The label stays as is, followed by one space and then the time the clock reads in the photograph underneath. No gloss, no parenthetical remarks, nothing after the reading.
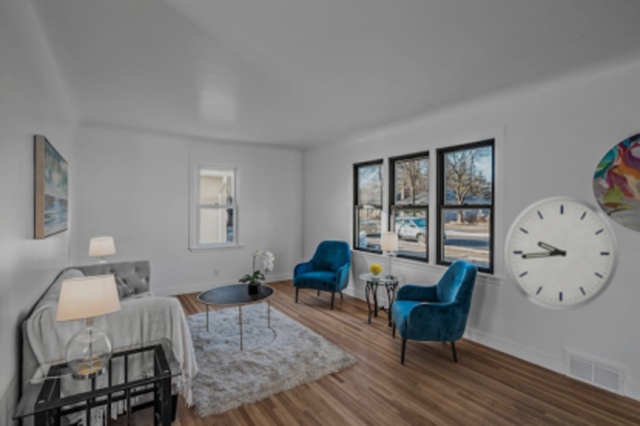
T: 9:44
